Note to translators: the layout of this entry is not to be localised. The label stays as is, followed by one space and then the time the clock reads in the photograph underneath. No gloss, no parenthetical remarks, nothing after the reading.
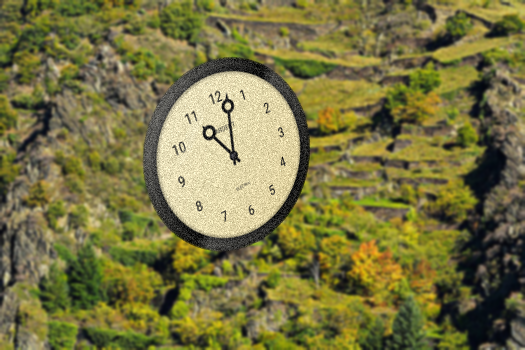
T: 11:02
